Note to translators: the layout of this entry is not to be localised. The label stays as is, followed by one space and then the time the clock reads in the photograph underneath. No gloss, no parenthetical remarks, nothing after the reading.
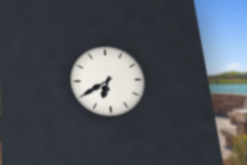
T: 6:40
